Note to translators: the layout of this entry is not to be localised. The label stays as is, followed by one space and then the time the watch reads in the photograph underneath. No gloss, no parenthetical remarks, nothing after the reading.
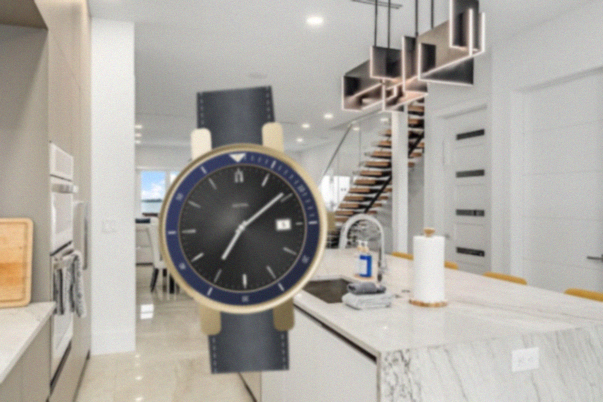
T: 7:09
